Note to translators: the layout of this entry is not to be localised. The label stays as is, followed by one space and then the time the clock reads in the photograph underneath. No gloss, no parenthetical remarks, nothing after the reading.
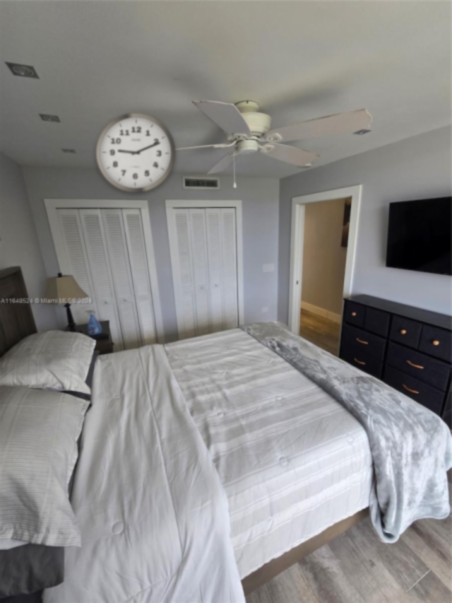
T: 9:11
